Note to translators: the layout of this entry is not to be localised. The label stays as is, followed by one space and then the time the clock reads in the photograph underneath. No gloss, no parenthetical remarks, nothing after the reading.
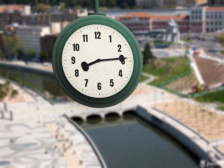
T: 8:14
